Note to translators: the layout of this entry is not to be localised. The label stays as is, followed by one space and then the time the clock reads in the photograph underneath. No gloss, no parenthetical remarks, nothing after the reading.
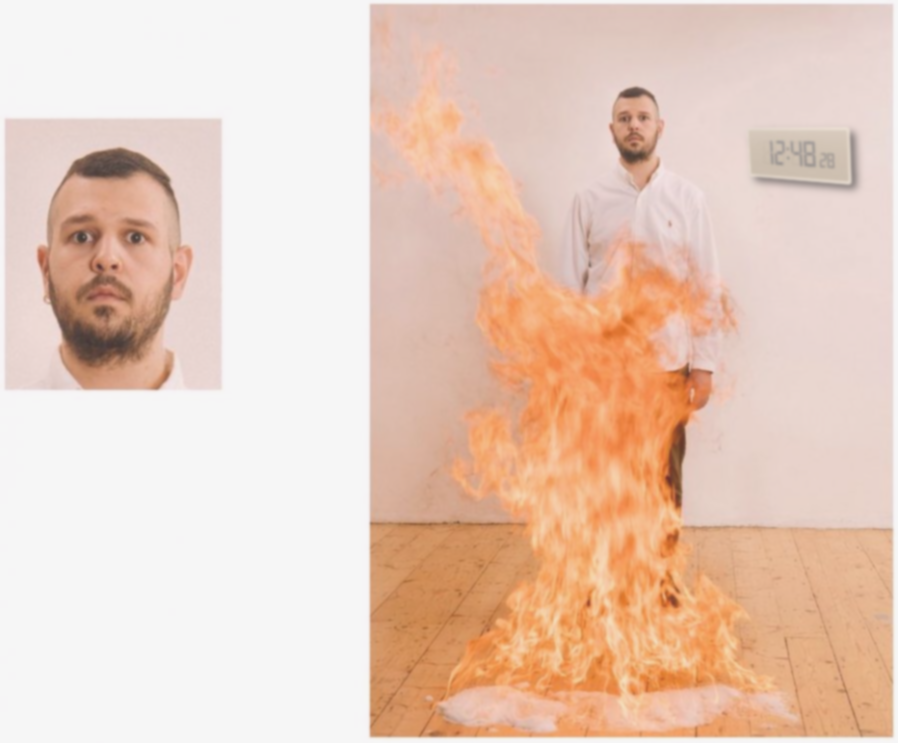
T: 12:48:28
